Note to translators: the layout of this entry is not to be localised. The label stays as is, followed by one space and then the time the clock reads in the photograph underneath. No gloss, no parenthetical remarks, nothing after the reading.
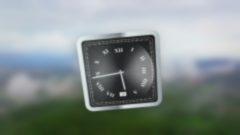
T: 5:44
